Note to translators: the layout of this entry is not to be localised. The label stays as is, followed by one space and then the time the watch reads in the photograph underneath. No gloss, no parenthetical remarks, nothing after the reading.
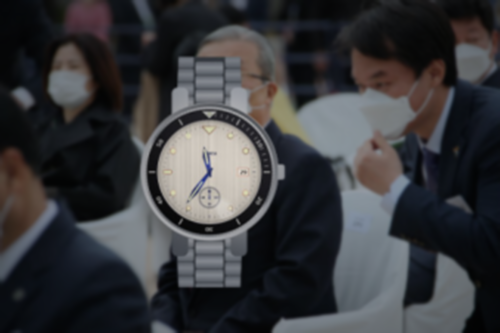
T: 11:36
